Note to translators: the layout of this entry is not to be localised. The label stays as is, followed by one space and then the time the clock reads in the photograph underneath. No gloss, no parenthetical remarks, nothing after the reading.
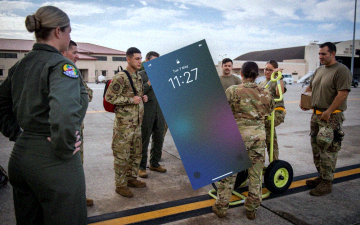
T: 11:27
